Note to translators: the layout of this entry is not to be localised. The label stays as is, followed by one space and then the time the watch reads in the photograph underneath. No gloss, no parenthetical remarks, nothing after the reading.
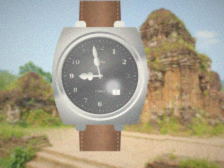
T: 8:58
